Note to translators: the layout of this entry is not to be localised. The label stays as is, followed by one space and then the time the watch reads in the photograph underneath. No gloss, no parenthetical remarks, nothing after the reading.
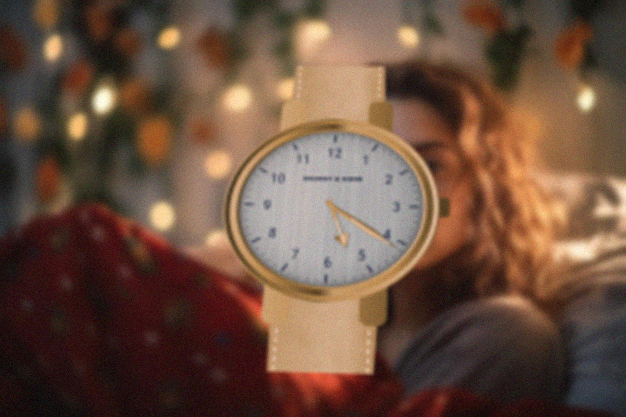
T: 5:21
